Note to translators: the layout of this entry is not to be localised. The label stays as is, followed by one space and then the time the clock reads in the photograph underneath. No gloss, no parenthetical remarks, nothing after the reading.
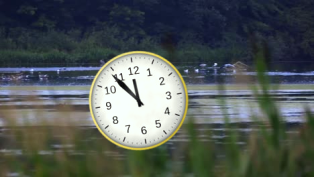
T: 11:54
